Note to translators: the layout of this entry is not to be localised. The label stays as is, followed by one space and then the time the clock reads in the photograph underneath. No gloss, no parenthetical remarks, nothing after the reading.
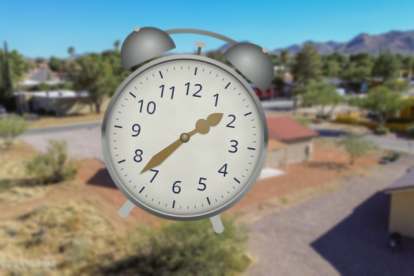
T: 1:37
